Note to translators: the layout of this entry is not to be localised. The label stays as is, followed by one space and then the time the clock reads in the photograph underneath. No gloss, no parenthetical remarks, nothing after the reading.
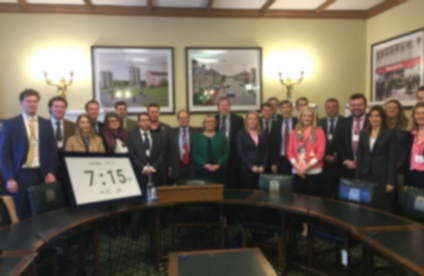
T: 7:15
